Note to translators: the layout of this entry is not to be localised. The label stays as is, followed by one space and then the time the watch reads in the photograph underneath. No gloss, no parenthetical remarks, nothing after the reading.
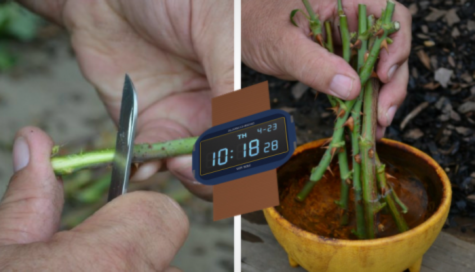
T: 10:18:28
